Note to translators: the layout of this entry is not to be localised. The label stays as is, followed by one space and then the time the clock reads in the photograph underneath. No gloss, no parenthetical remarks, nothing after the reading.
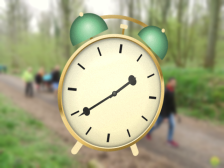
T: 1:39
